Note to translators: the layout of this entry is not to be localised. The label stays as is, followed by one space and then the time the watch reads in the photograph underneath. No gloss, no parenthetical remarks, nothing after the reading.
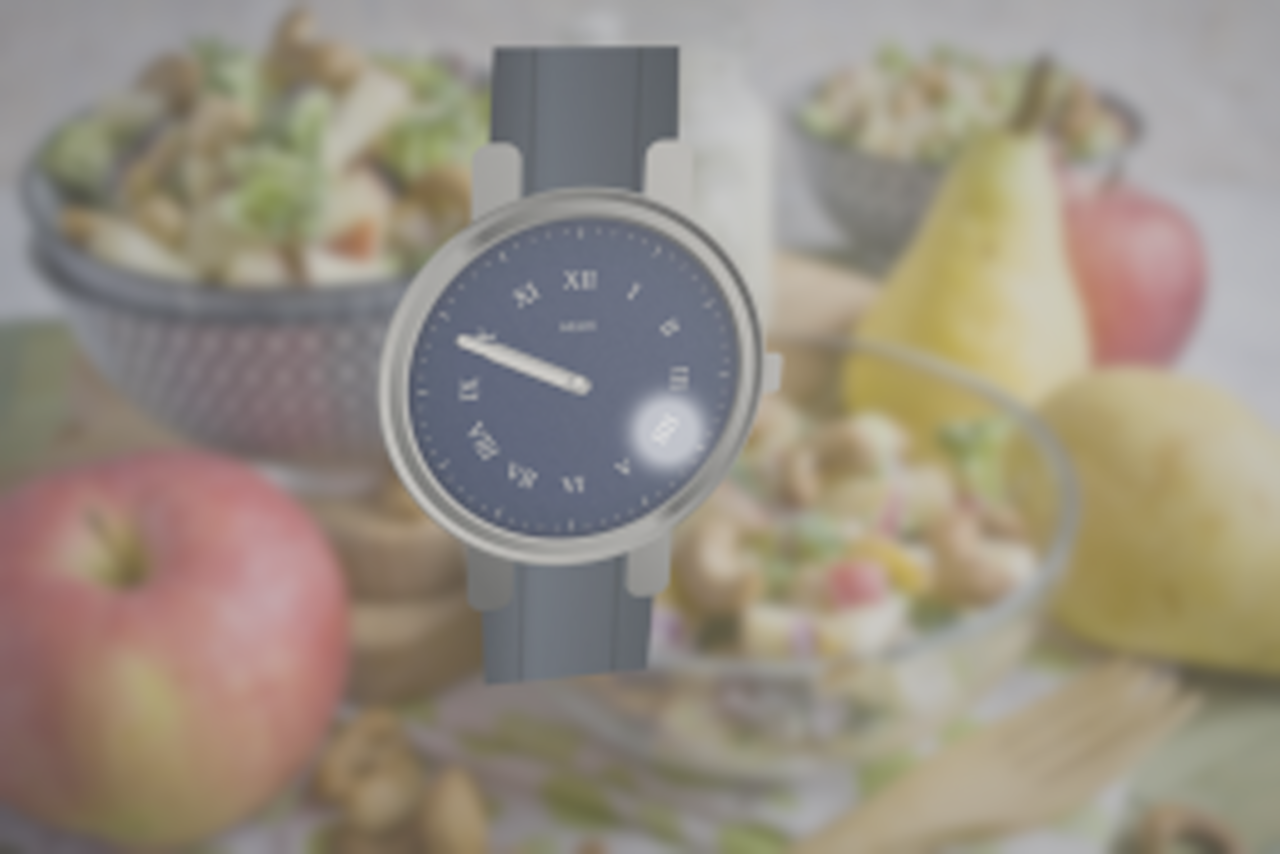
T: 9:49
